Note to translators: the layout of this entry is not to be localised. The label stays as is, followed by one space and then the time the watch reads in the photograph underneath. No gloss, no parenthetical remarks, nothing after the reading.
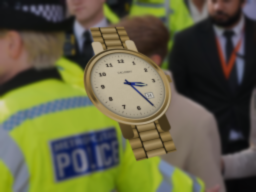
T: 3:25
